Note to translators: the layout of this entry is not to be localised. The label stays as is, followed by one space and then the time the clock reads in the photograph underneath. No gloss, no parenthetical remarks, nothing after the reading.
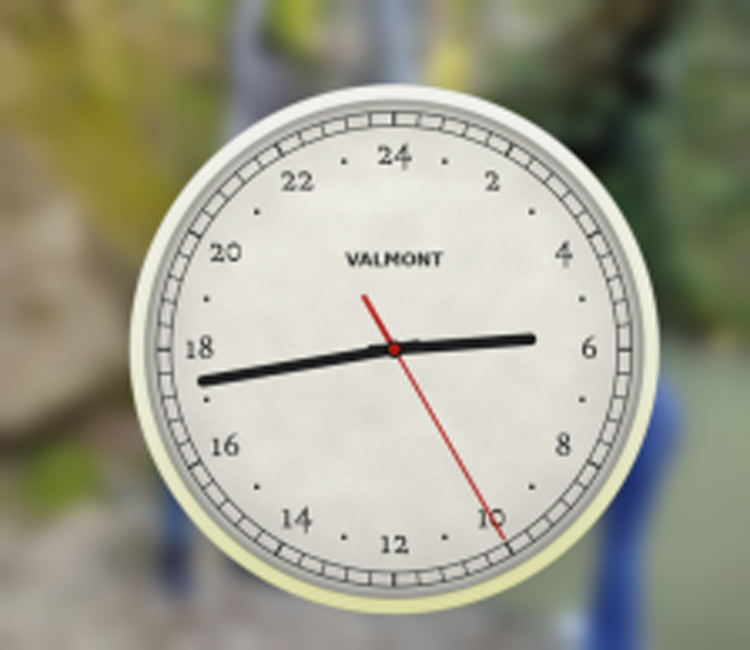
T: 5:43:25
